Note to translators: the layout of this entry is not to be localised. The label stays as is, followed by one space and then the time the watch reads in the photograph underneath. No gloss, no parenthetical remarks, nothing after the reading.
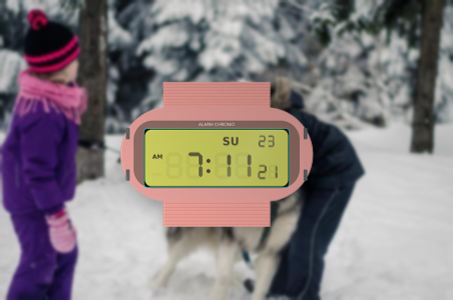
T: 7:11:21
